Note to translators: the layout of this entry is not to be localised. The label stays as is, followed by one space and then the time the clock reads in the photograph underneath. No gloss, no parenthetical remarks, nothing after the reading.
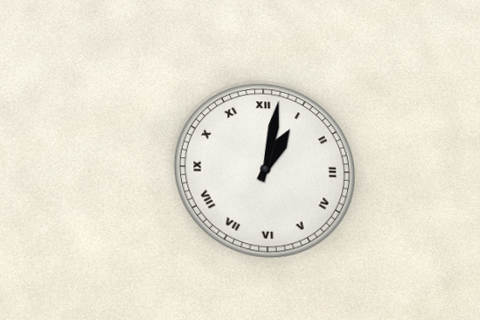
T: 1:02
